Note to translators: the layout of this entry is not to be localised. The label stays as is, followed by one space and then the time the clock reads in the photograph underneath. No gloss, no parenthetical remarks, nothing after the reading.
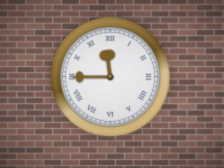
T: 11:45
